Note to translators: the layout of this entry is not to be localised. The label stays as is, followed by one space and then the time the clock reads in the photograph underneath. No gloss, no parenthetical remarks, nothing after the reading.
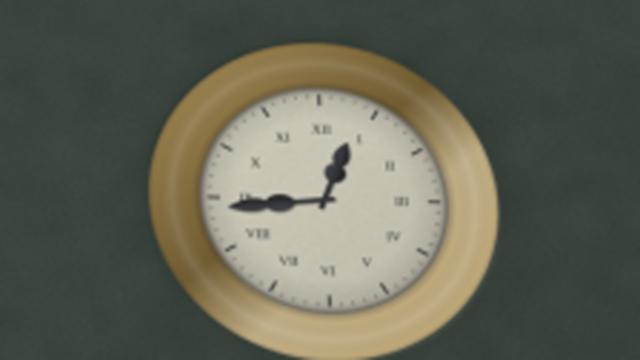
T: 12:44
